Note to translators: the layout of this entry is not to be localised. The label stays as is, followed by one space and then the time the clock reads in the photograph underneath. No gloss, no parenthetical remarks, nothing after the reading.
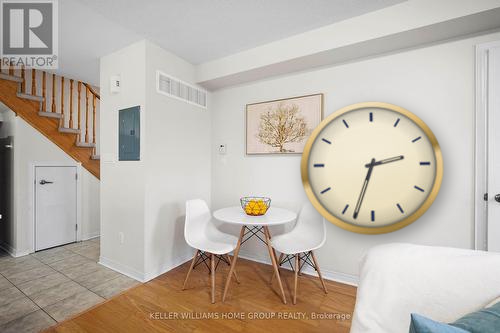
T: 2:33
